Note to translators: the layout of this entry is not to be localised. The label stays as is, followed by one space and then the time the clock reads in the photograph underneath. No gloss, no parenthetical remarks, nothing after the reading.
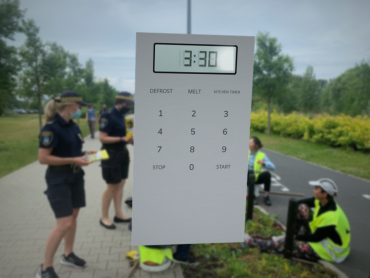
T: 3:30
